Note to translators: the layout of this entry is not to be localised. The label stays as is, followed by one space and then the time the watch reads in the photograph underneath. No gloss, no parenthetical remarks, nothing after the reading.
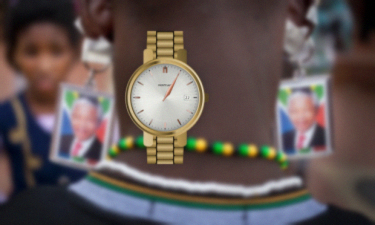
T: 1:05
